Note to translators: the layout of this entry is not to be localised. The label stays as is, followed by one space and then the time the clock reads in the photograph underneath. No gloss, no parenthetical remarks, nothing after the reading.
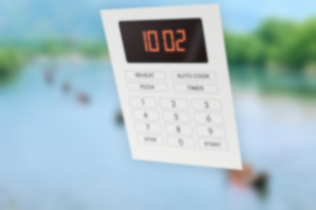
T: 10:02
